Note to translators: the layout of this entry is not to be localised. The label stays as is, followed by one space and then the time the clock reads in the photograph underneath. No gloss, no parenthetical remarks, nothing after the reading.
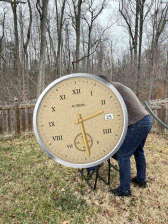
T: 2:29
